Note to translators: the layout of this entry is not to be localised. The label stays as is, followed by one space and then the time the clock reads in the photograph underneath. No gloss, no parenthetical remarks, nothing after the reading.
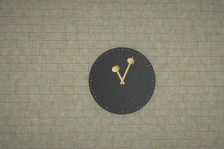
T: 11:04
